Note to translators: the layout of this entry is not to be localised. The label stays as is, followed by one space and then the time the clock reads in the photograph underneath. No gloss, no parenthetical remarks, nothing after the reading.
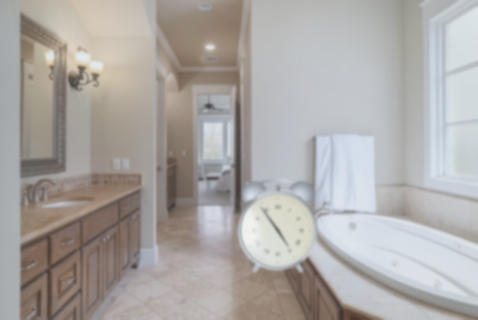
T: 4:54
